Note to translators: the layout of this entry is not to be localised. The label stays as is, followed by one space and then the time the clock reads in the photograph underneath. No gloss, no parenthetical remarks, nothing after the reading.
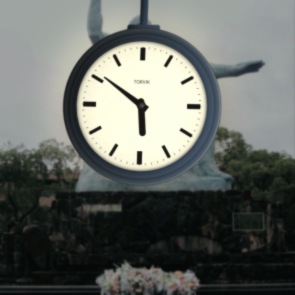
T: 5:51
